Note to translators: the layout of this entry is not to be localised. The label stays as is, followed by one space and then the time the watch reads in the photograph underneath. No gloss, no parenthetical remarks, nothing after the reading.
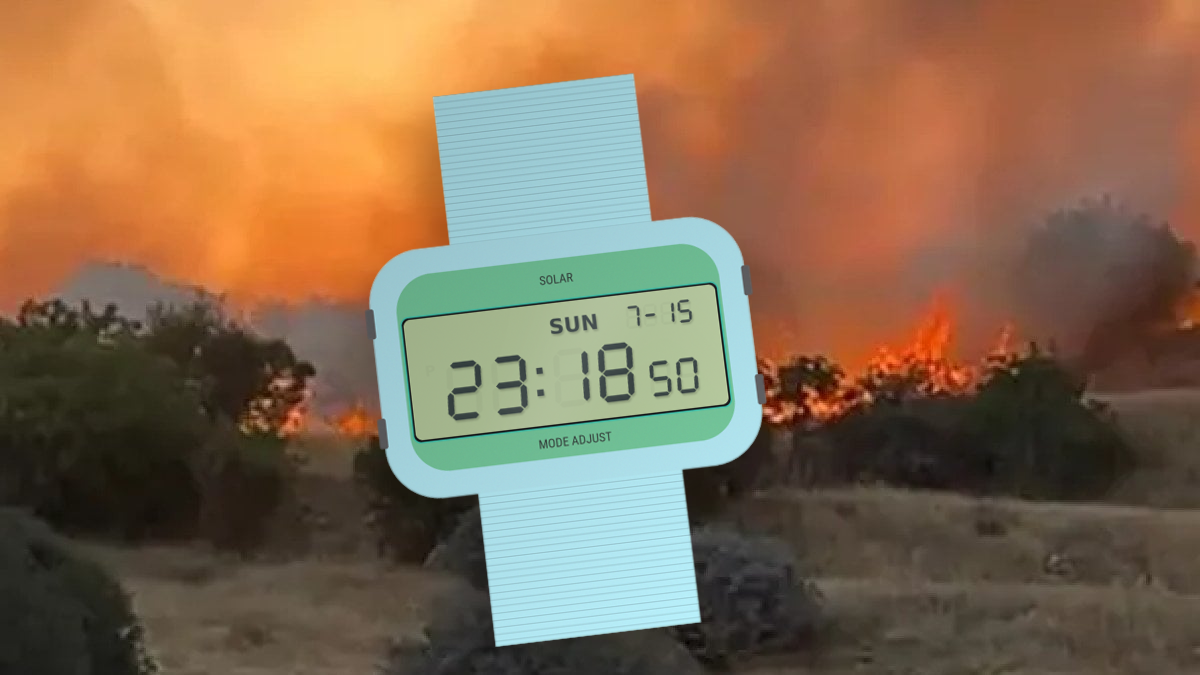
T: 23:18:50
